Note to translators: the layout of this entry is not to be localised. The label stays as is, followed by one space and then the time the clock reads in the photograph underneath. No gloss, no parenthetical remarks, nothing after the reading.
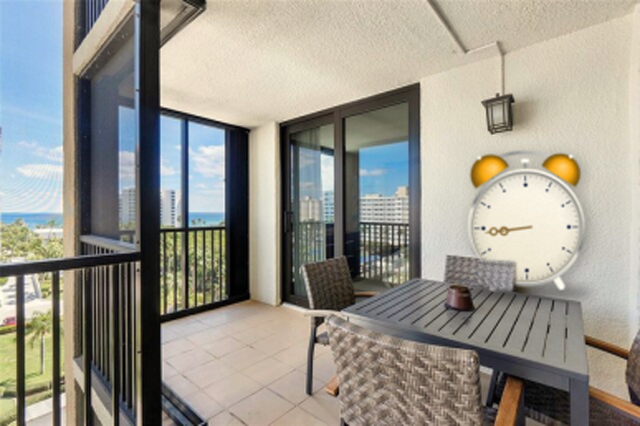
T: 8:44
